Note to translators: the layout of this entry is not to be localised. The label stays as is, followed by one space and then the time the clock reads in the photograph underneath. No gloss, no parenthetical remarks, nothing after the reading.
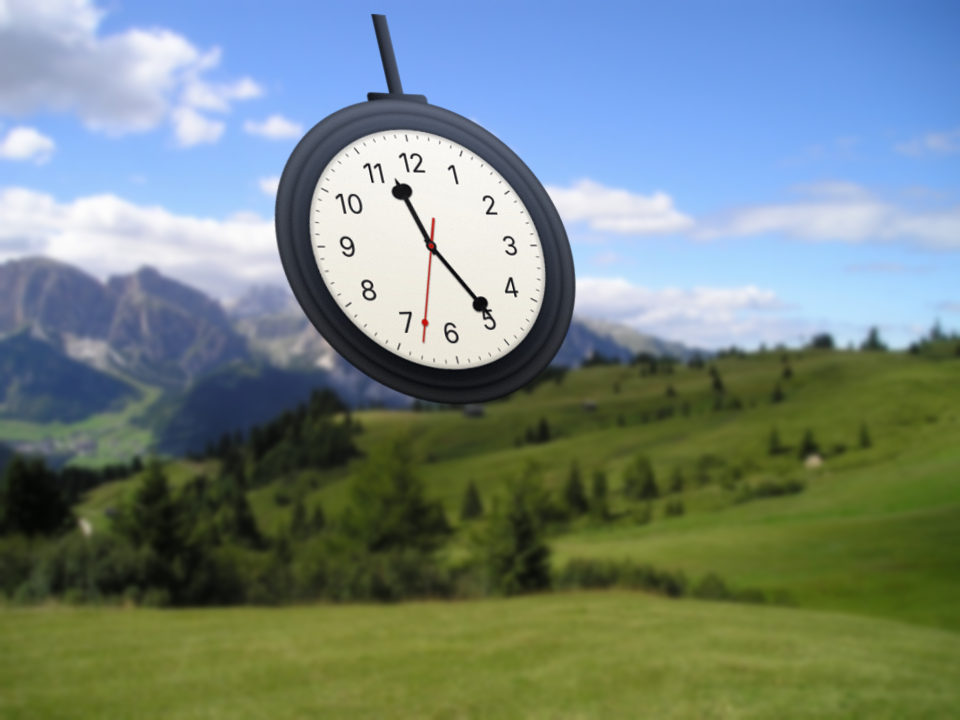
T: 11:24:33
